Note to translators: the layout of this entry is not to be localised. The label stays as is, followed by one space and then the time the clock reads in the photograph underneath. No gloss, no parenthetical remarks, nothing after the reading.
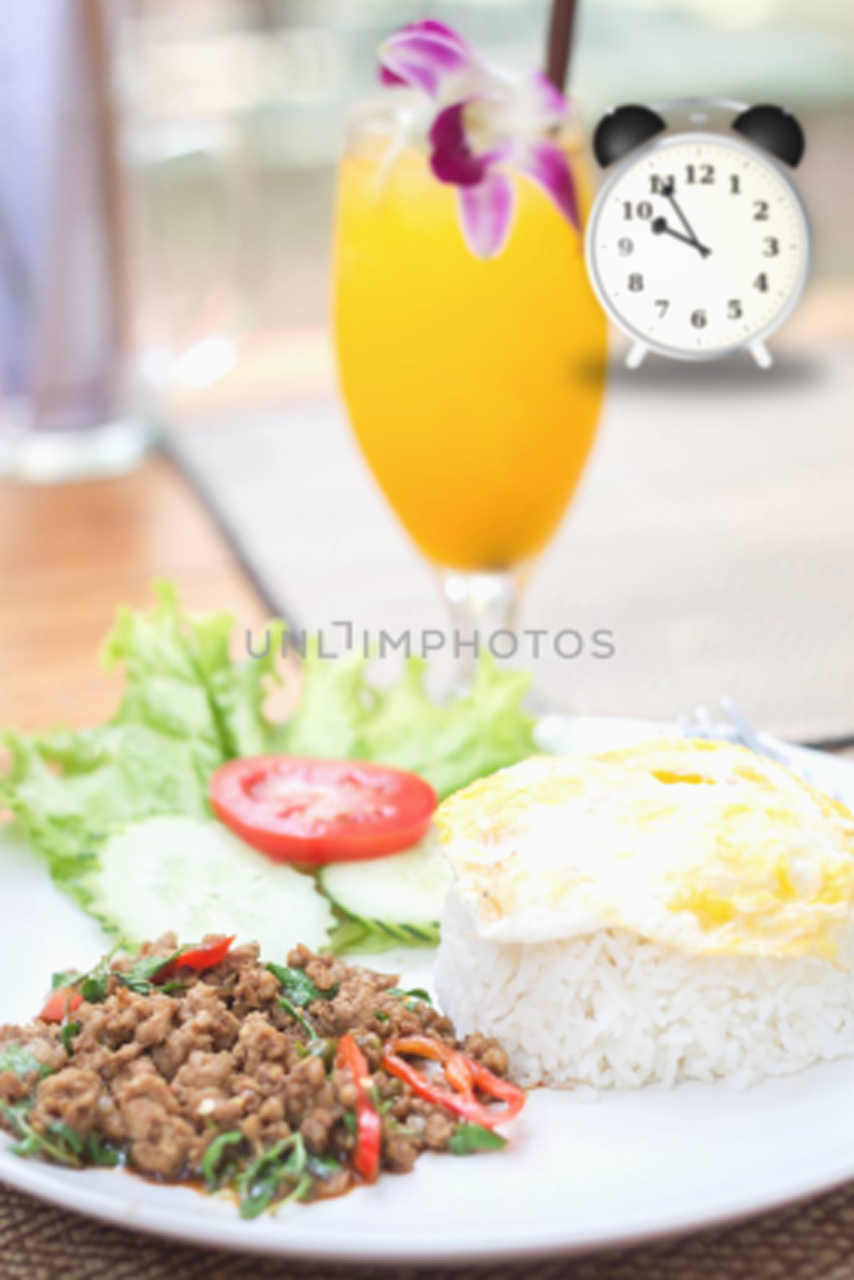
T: 9:55
